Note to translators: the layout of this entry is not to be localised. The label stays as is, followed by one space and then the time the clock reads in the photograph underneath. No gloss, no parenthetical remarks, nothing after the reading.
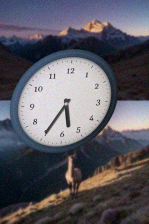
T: 5:35
